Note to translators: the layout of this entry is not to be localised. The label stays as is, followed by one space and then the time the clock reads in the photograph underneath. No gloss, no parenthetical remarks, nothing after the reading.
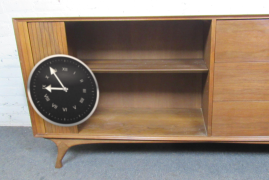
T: 8:54
